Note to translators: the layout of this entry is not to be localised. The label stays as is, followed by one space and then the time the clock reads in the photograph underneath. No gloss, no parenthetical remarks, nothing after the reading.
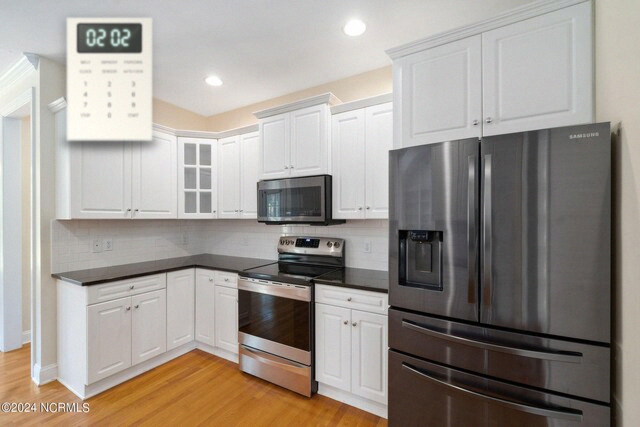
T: 2:02
